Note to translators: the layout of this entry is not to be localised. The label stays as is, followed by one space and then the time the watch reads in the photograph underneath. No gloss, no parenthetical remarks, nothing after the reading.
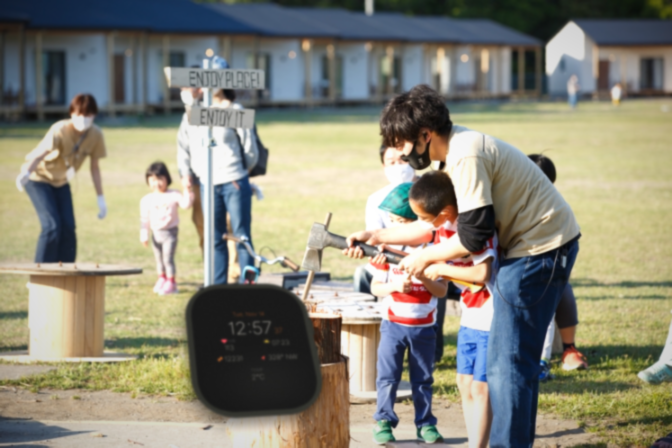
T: 12:57
